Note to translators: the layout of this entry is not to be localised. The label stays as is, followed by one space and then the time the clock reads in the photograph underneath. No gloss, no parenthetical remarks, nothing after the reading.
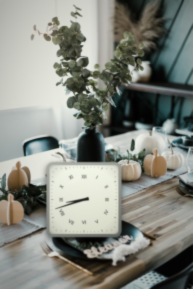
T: 8:42
